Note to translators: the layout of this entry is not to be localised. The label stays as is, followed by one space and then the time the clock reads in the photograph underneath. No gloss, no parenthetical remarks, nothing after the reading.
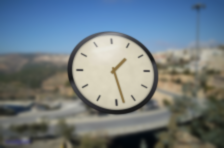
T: 1:28
